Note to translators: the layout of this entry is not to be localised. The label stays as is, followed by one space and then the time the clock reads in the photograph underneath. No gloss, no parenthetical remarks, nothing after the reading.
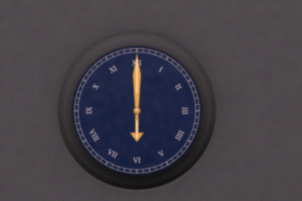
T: 6:00
